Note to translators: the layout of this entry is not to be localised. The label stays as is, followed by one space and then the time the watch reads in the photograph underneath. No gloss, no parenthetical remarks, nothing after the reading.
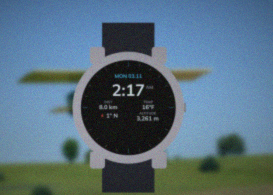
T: 2:17
